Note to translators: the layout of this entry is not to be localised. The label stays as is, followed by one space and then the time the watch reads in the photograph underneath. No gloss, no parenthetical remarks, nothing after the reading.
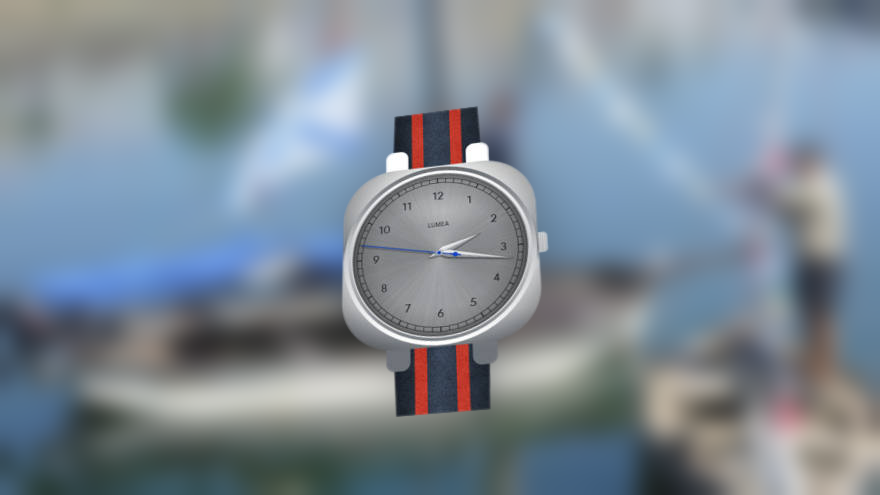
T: 2:16:47
